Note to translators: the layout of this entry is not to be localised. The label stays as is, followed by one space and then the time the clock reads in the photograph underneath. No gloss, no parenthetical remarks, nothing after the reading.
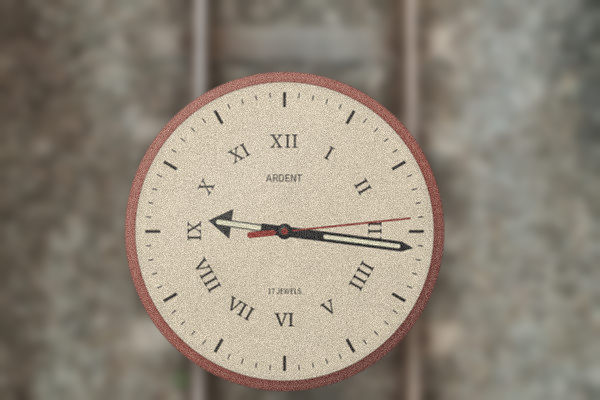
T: 9:16:14
